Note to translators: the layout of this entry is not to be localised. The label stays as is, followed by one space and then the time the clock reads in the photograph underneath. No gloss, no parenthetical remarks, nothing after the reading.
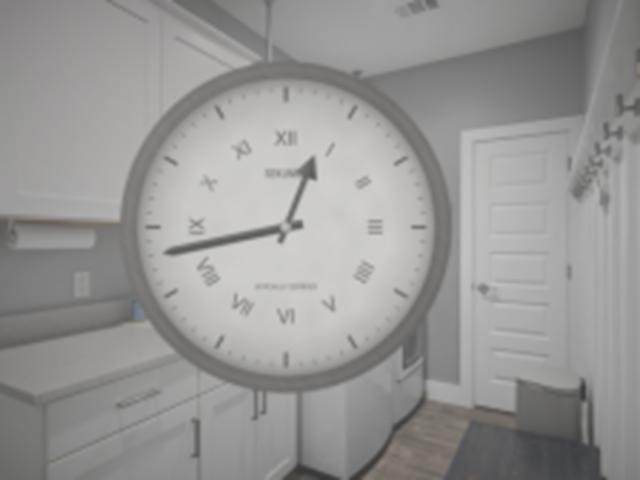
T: 12:43
